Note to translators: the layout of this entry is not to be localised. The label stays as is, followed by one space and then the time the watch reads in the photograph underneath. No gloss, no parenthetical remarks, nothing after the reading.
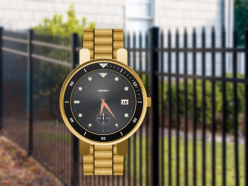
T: 6:24
